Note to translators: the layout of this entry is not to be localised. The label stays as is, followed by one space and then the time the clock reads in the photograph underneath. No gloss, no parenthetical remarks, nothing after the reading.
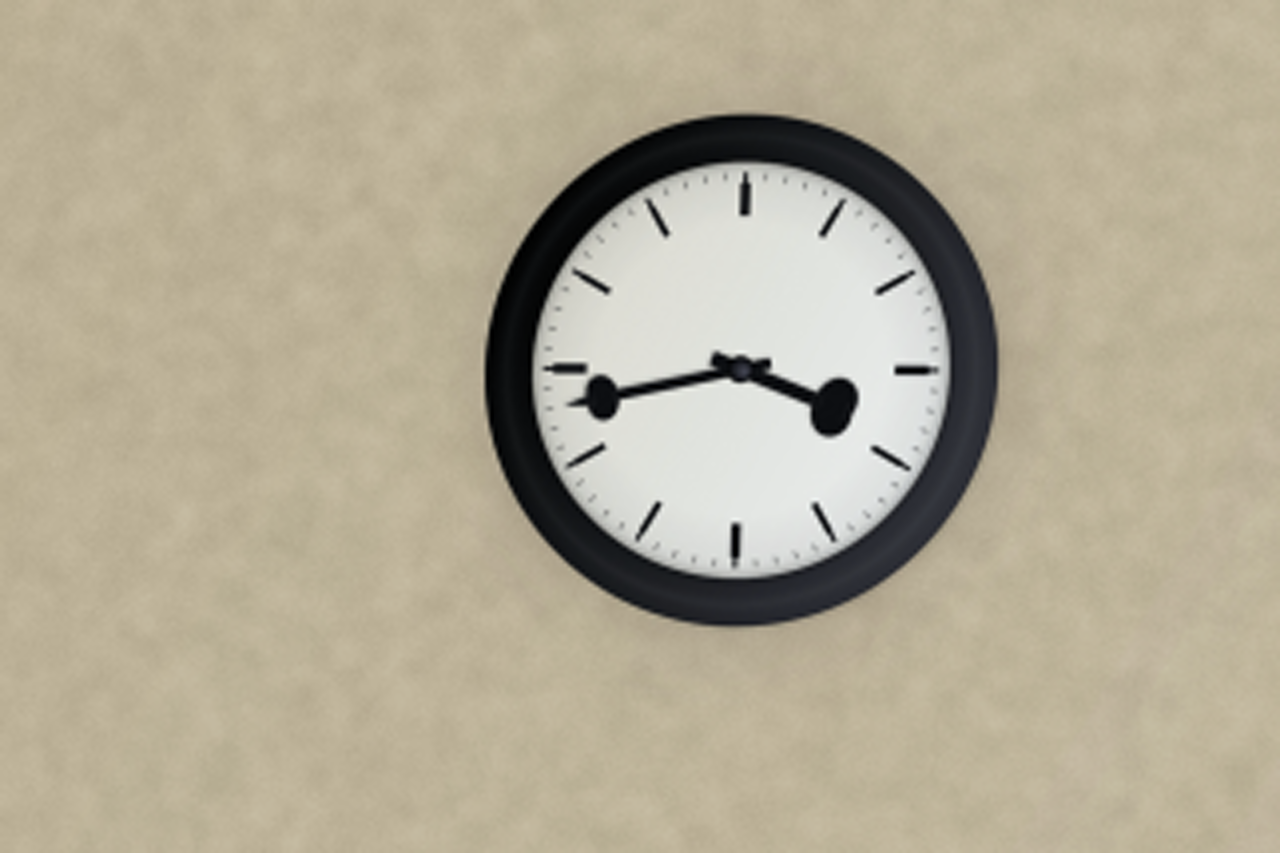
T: 3:43
